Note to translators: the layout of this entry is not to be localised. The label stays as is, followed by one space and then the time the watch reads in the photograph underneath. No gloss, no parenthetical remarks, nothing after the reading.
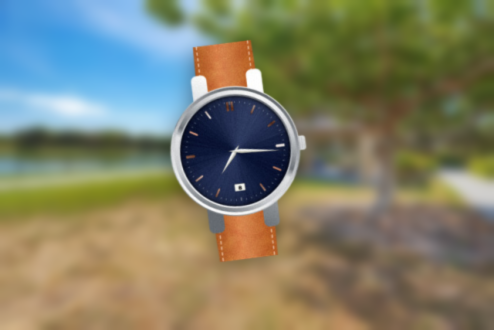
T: 7:16
